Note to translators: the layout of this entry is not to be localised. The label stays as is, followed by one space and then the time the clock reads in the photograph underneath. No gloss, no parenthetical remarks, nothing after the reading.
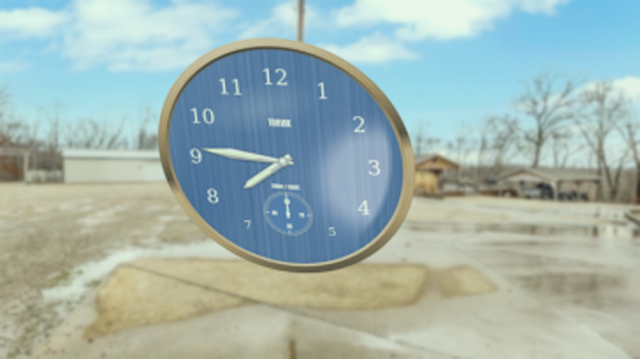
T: 7:46
